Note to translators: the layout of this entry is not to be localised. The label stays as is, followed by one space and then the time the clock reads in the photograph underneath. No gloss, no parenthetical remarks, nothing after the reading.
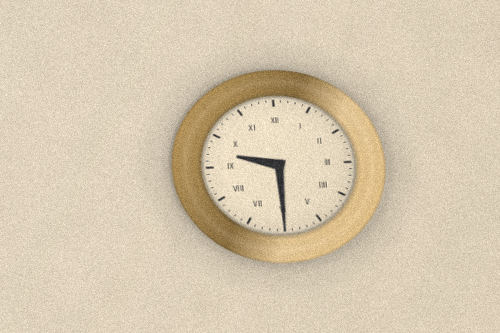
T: 9:30
